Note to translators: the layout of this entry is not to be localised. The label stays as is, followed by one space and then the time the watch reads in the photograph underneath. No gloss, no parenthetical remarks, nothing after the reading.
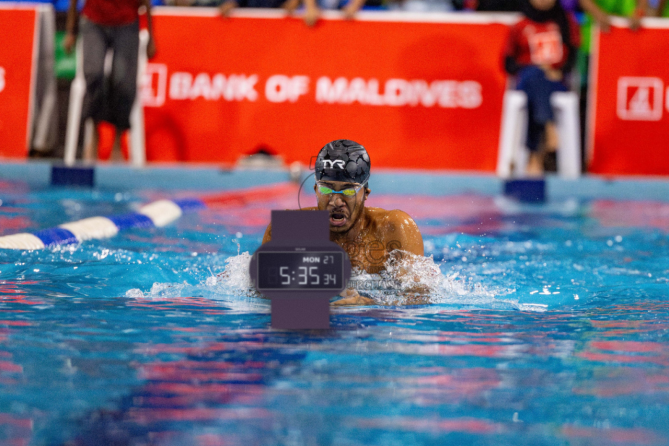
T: 5:35
